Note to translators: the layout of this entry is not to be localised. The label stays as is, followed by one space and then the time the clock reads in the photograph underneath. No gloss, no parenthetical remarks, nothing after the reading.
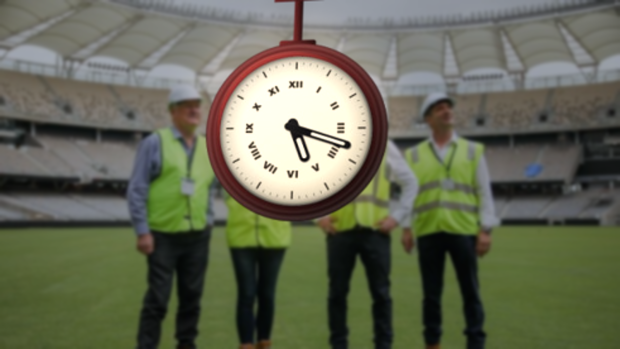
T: 5:18
